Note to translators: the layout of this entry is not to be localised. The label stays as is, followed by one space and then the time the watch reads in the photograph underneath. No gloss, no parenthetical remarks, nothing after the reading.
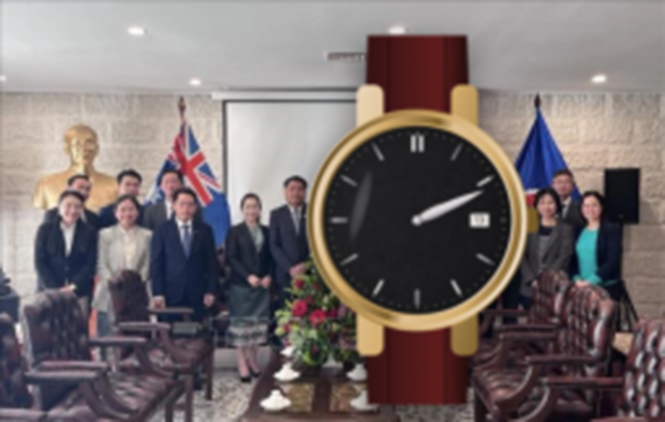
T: 2:11
